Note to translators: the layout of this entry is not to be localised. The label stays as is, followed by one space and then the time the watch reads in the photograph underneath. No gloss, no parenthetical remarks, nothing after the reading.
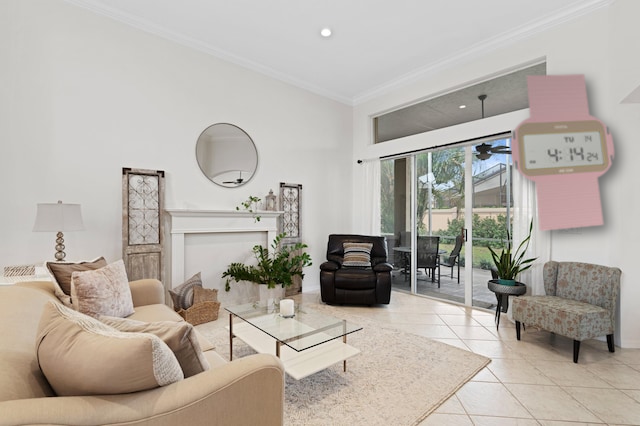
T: 4:14
